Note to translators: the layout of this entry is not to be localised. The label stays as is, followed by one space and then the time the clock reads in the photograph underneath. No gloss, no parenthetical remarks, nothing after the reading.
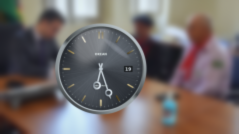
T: 6:27
